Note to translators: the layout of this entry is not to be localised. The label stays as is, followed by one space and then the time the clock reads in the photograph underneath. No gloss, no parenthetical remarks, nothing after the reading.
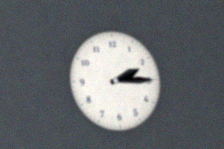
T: 2:15
